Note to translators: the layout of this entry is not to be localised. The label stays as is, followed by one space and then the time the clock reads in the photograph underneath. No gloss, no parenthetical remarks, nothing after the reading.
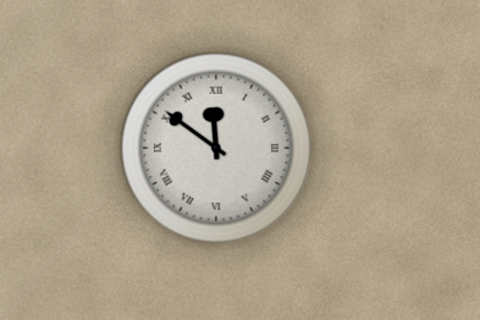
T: 11:51
